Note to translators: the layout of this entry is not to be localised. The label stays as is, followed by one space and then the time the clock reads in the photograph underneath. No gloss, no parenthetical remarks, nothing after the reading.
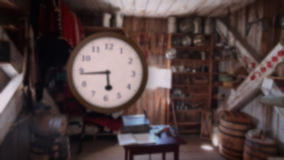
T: 5:44
